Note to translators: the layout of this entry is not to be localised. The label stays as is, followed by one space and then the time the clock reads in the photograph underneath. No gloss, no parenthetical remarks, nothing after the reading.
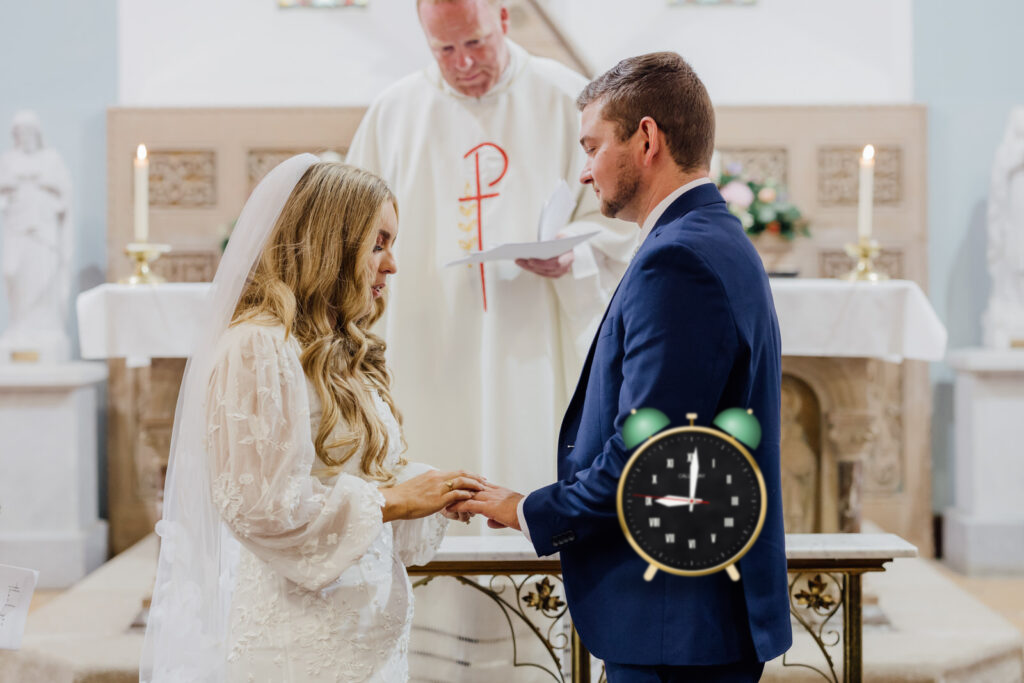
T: 9:00:46
